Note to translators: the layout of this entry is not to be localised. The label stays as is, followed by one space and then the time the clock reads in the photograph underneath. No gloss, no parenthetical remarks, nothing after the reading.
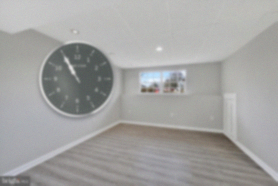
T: 10:55
